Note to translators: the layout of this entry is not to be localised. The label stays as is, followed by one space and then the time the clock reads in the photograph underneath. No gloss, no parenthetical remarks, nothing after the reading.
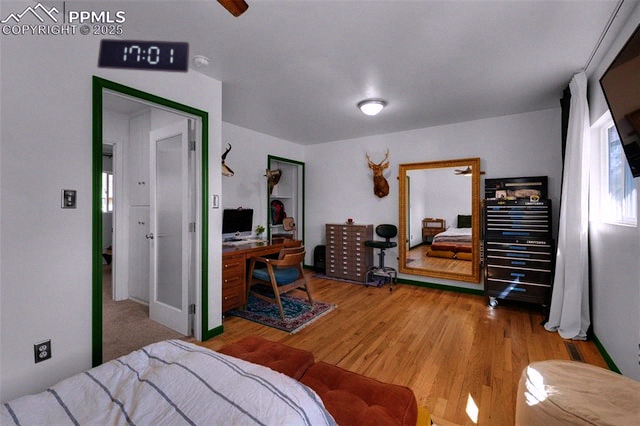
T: 17:01
